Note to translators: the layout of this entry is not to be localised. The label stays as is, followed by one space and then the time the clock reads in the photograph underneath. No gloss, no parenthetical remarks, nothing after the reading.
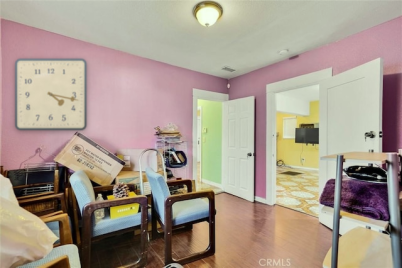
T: 4:17
